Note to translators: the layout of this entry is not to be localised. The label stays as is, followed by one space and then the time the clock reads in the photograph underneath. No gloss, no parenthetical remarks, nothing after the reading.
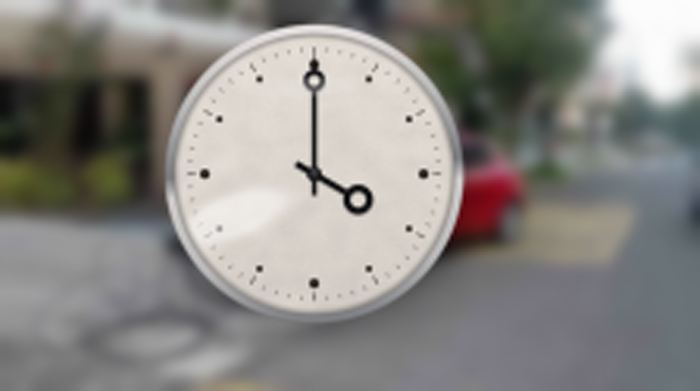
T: 4:00
